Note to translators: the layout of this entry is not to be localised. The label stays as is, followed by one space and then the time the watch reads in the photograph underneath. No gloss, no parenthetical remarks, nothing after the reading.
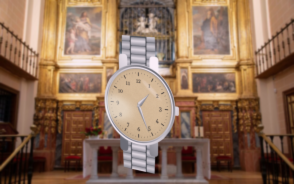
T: 1:26
